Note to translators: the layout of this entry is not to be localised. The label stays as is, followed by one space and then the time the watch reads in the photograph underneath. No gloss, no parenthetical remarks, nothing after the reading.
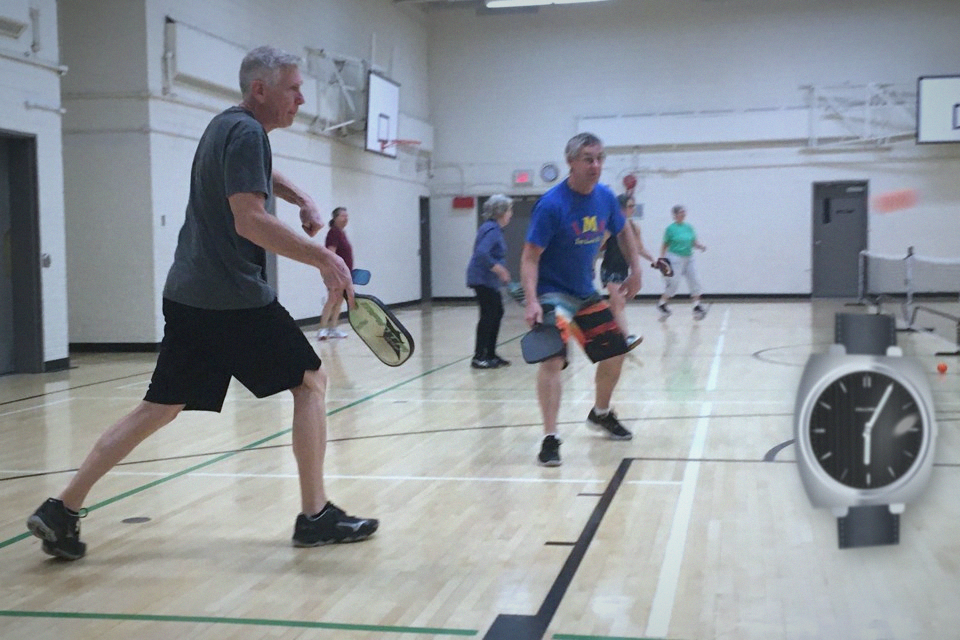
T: 6:05
